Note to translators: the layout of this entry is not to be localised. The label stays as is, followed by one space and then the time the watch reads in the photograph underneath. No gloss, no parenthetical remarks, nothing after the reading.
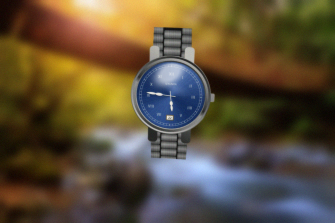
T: 5:46
